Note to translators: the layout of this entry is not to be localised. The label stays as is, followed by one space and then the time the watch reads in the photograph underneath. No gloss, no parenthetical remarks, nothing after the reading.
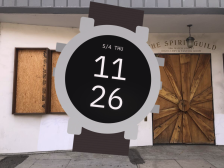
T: 11:26
